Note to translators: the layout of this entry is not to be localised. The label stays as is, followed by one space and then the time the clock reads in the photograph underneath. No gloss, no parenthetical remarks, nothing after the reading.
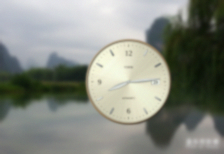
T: 8:14
